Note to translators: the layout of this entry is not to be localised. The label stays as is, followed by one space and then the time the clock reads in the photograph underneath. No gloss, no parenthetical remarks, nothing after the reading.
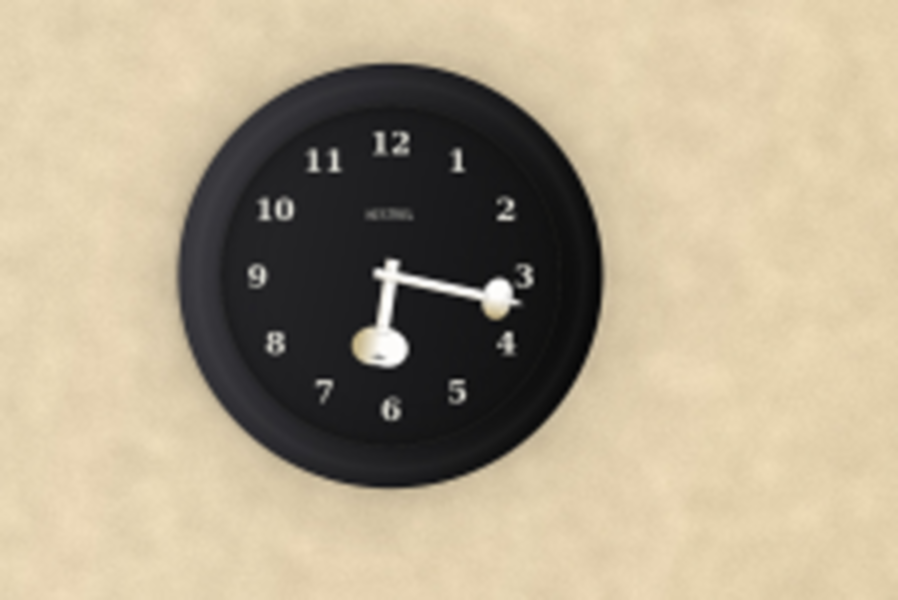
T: 6:17
